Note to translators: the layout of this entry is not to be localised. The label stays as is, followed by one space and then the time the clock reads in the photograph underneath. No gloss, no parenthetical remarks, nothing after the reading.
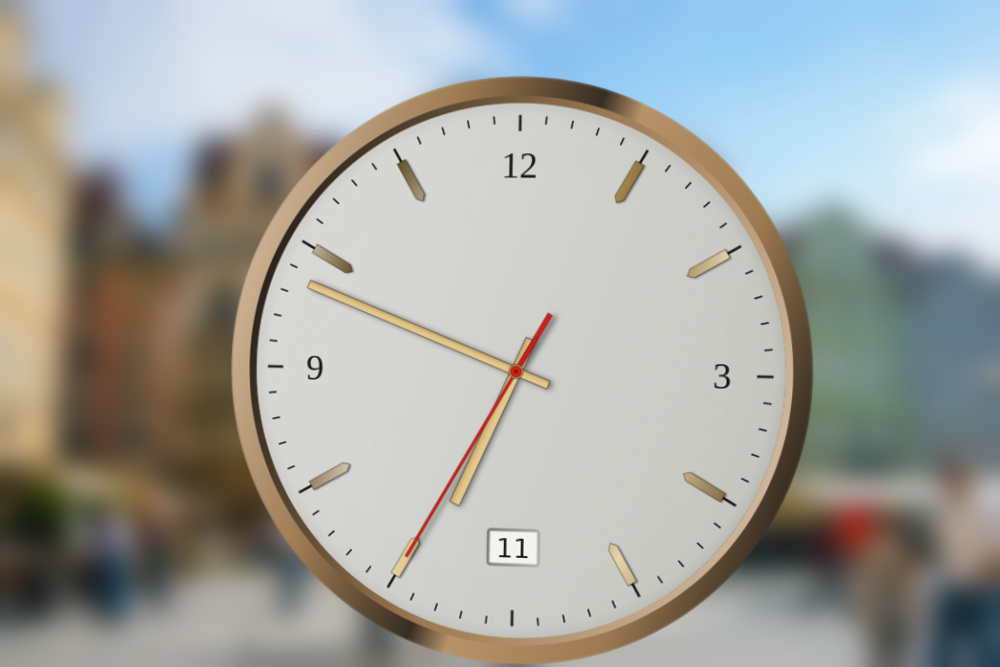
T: 6:48:35
